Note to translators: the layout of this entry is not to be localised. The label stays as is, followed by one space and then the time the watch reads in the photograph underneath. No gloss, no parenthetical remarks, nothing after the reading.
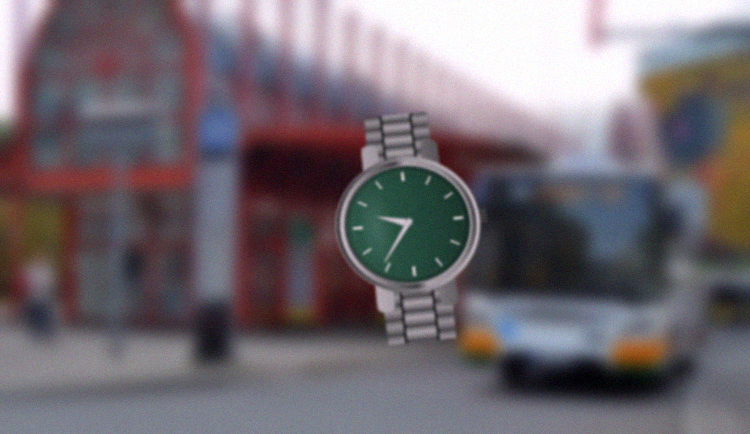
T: 9:36
